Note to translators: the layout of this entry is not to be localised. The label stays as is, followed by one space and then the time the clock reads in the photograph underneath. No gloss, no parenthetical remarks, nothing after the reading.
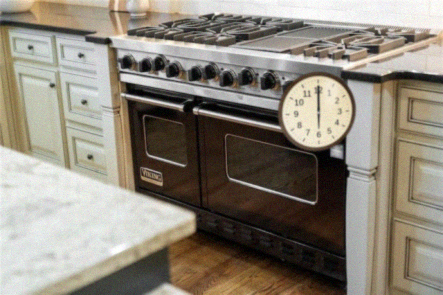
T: 6:00
